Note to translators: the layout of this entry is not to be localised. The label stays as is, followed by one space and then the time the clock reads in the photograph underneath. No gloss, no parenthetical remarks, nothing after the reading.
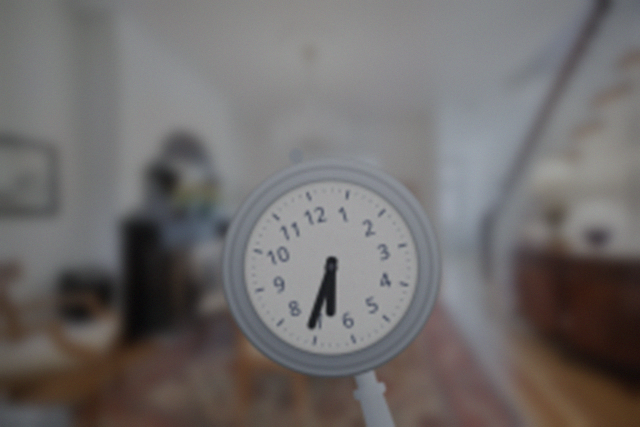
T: 6:36
